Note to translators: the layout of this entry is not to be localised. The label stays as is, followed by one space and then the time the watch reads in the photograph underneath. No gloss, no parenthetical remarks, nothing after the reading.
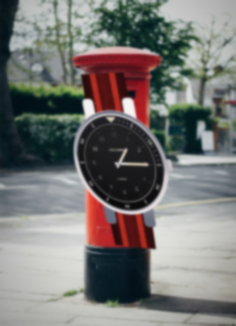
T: 1:15
